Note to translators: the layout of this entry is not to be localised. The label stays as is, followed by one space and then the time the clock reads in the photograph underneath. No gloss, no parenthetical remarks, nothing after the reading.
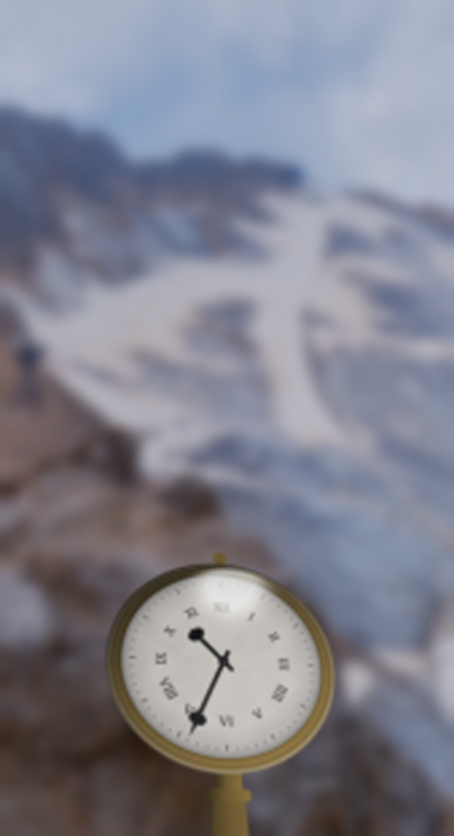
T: 10:34
